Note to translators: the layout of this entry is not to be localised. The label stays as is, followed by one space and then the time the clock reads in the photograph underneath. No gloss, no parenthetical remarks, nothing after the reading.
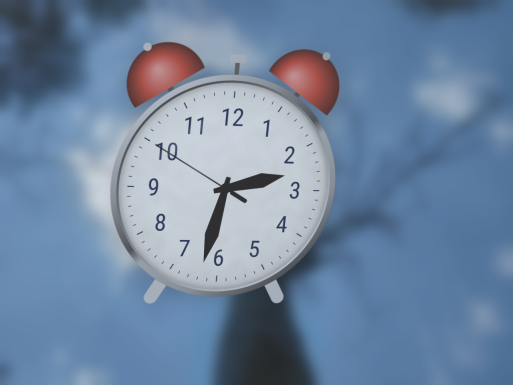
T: 2:31:50
